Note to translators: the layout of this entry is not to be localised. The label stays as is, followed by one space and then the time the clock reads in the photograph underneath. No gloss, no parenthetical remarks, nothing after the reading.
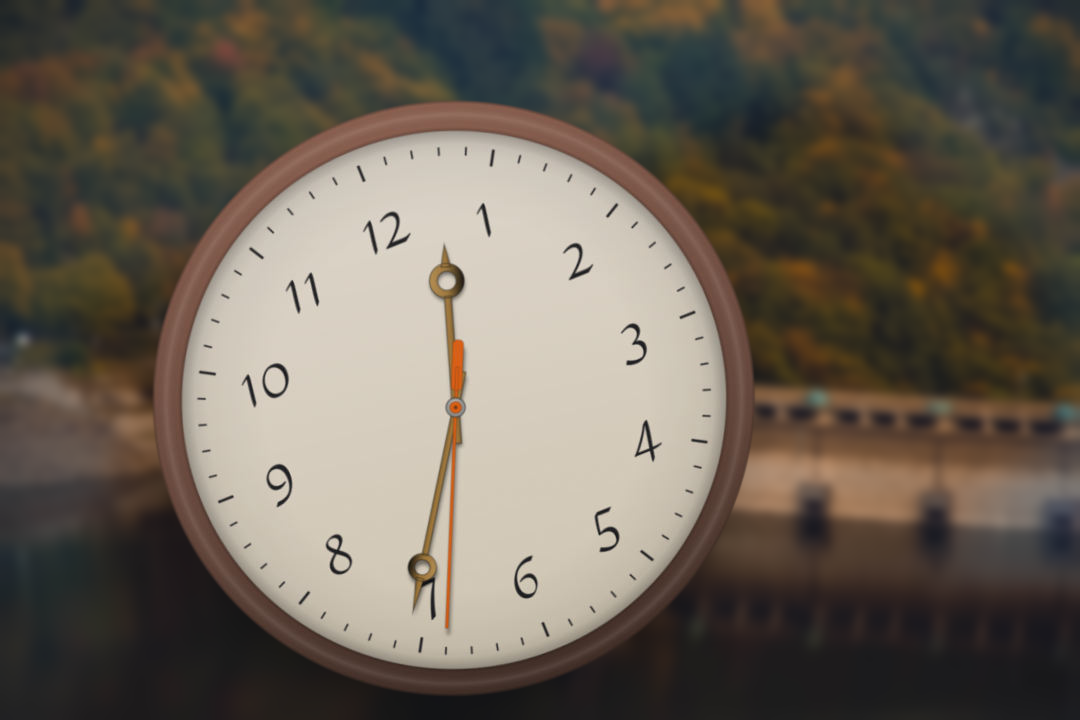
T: 12:35:34
